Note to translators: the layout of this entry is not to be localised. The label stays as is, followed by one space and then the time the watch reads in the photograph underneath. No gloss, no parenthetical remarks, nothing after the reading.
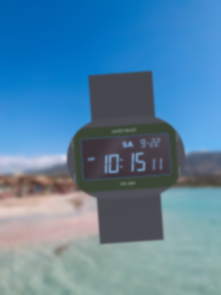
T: 10:15:11
